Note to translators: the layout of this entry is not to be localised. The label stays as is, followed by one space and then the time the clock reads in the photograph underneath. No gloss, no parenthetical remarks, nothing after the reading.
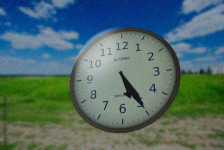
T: 5:25
